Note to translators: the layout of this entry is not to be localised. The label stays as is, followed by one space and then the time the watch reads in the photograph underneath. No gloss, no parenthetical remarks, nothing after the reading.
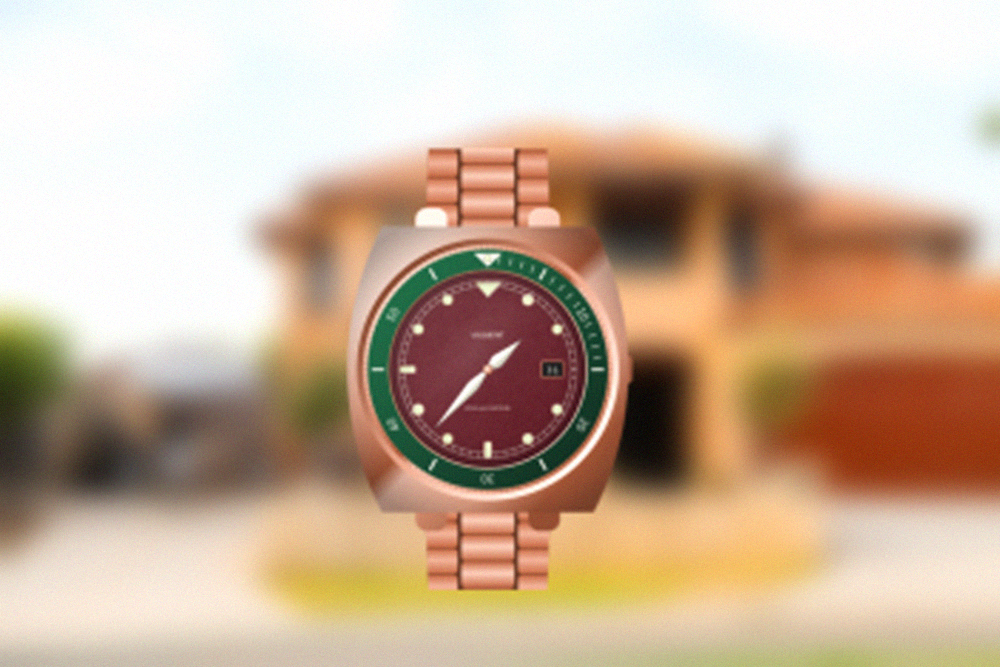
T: 1:37
